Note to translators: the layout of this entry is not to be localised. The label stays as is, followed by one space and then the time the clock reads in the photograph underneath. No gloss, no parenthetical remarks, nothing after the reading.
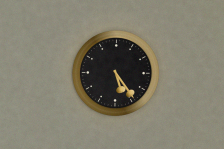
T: 5:24
